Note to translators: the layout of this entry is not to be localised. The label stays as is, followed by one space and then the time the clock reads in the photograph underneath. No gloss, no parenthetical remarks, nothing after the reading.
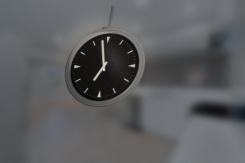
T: 6:58
